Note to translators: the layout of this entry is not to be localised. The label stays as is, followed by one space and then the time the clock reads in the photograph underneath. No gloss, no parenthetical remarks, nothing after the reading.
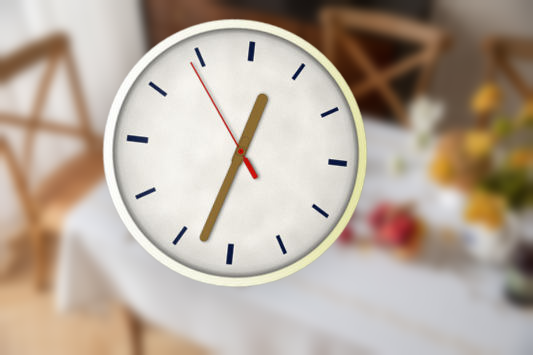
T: 12:32:54
